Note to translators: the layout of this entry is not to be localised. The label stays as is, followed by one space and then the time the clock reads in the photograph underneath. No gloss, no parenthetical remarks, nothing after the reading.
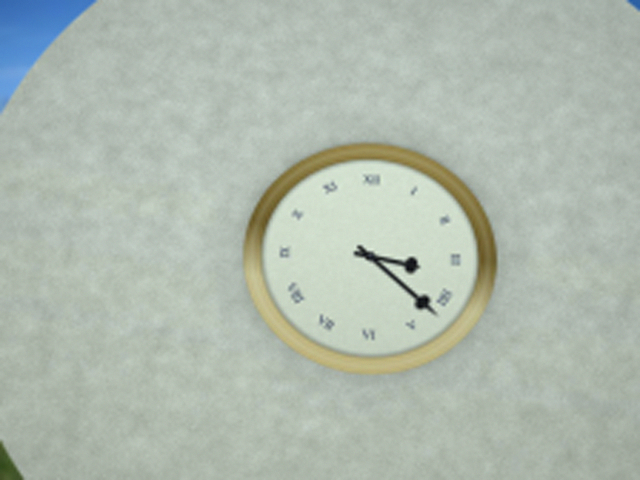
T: 3:22
